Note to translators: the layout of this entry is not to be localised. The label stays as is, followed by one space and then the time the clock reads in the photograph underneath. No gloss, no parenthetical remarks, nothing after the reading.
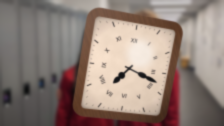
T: 7:18
